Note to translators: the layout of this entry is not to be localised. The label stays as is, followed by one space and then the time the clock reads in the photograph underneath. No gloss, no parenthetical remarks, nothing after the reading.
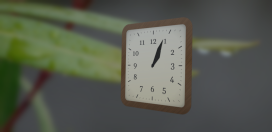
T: 1:04
